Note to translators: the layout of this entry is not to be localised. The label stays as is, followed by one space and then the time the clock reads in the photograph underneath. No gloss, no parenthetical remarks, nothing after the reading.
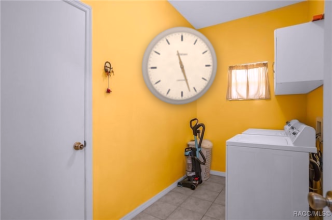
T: 11:27
